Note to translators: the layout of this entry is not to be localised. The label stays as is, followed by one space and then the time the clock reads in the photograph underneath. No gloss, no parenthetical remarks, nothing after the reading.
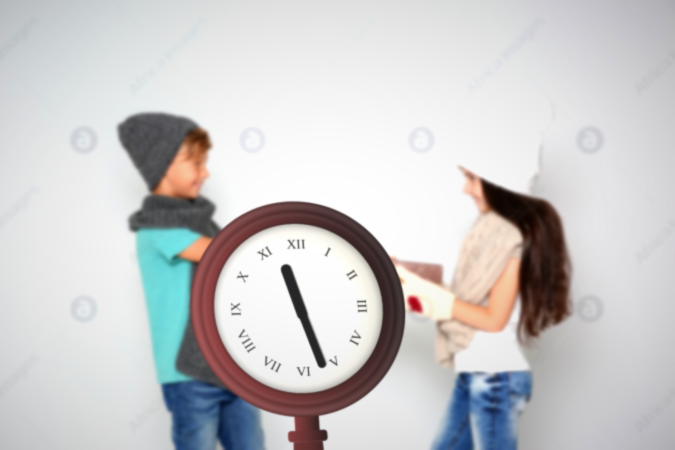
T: 11:27
